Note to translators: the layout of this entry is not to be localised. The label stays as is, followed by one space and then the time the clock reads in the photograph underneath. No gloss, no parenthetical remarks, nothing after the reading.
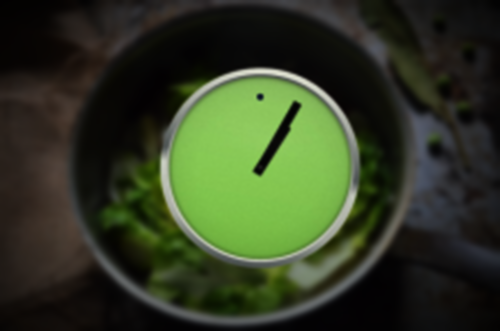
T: 1:05
